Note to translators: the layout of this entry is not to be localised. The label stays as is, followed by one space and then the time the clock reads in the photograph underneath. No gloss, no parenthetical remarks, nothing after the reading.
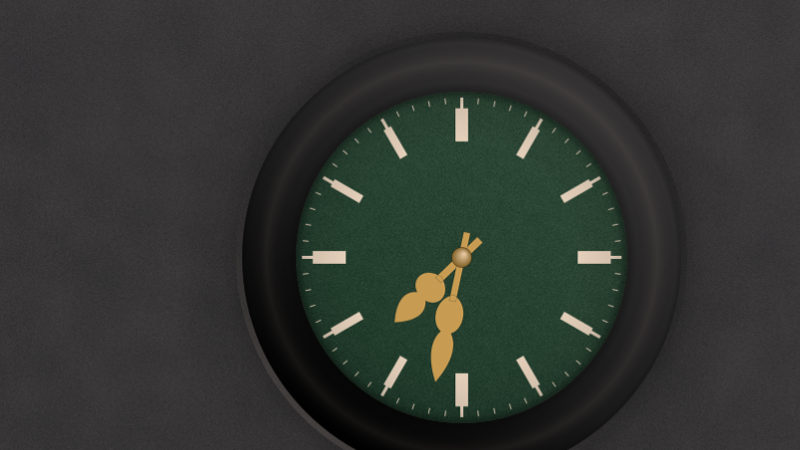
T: 7:32
